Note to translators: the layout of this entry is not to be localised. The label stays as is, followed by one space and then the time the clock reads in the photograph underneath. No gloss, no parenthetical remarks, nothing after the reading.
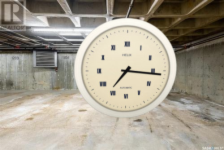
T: 7:16
